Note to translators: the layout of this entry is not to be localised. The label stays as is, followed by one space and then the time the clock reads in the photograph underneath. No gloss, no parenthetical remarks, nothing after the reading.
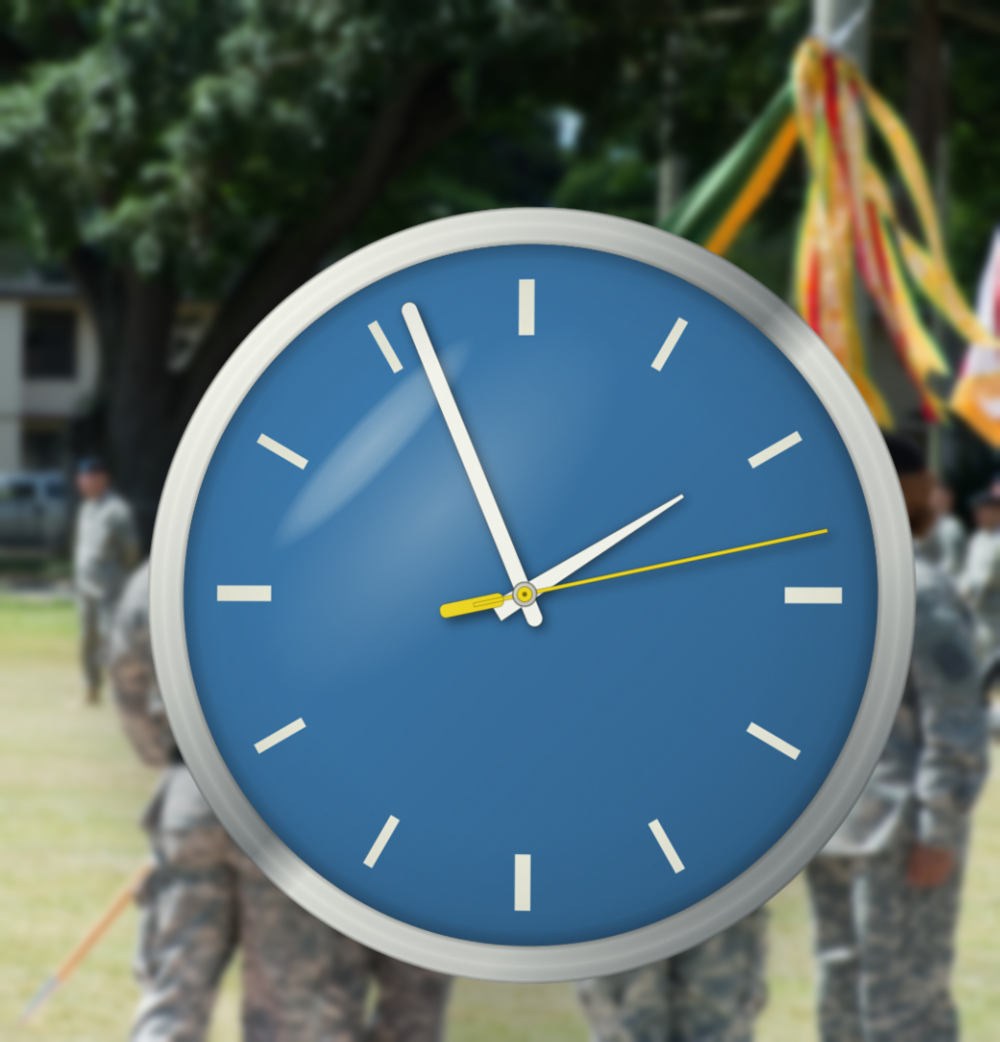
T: 1:56:13
